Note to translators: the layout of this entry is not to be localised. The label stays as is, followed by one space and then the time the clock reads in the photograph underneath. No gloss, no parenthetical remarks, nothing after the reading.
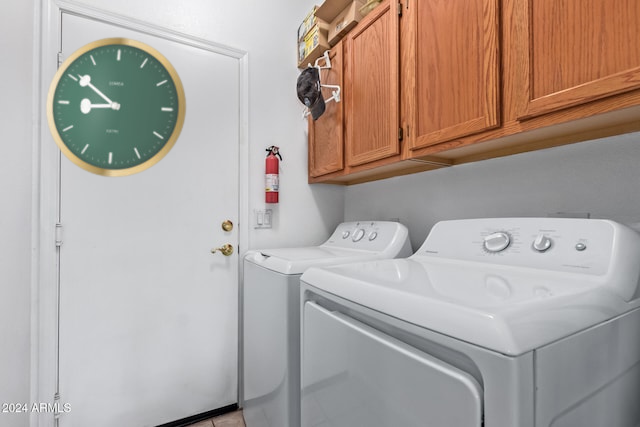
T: 8:51
